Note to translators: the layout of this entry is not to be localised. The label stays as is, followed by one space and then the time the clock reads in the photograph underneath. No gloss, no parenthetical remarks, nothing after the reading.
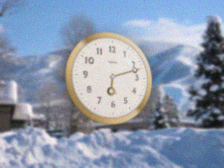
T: 6:12
